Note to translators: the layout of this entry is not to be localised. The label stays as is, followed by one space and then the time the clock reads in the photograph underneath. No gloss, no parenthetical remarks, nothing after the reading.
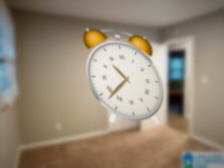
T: 10:38
